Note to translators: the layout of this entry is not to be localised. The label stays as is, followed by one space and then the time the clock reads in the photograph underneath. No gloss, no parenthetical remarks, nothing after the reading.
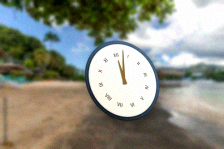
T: 12:03
